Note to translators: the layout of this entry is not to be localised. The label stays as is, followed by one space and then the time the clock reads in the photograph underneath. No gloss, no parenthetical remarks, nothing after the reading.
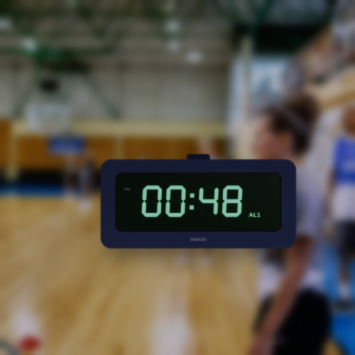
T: 0:48
